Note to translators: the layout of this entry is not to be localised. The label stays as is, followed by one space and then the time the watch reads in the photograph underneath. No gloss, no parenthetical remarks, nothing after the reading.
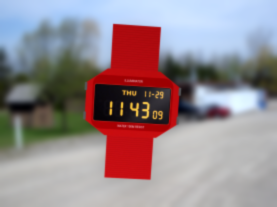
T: 11:43
